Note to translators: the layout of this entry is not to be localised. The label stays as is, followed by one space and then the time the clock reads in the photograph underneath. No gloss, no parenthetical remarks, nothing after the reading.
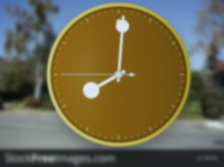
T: 8:00:45
